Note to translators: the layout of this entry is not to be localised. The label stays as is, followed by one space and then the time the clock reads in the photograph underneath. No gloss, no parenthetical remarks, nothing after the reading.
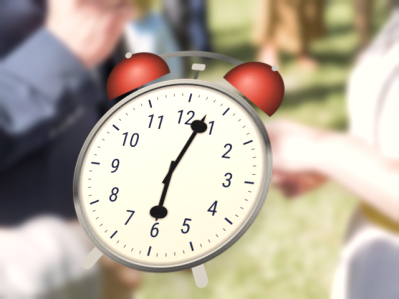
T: 6:03
